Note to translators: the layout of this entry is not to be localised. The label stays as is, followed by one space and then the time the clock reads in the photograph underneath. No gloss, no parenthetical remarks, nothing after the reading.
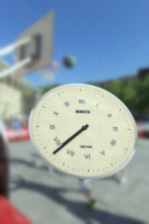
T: 7:38
